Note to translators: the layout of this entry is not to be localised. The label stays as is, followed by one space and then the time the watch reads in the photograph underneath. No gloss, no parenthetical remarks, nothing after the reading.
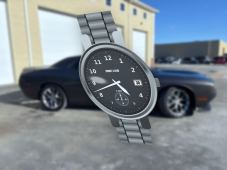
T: 4:42
